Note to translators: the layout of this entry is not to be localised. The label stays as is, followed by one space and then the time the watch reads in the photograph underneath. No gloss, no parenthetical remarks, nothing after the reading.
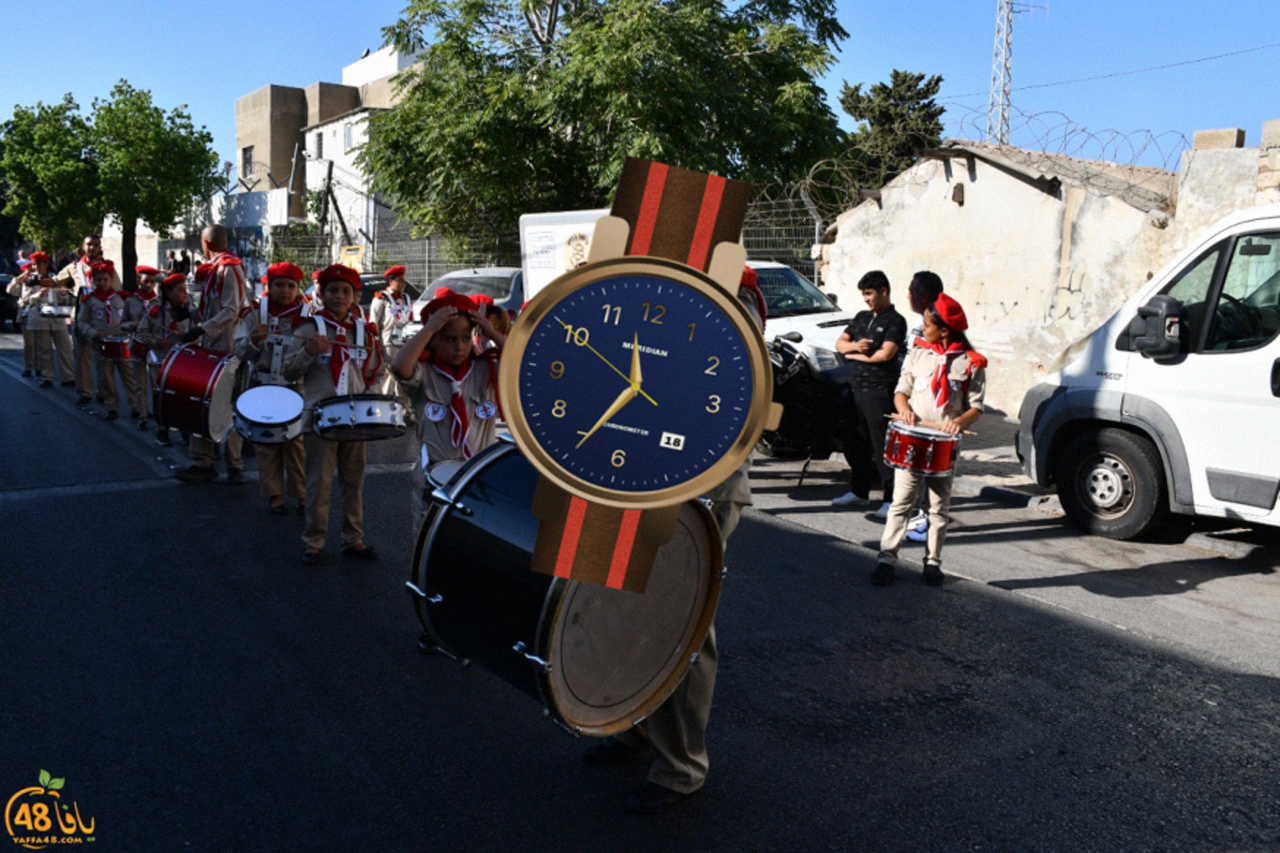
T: 11:34:50
